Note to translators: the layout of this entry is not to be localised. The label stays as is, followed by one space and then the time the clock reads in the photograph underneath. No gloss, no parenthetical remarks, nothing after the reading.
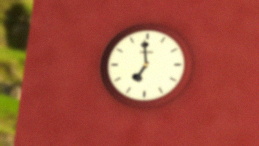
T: 6:59
